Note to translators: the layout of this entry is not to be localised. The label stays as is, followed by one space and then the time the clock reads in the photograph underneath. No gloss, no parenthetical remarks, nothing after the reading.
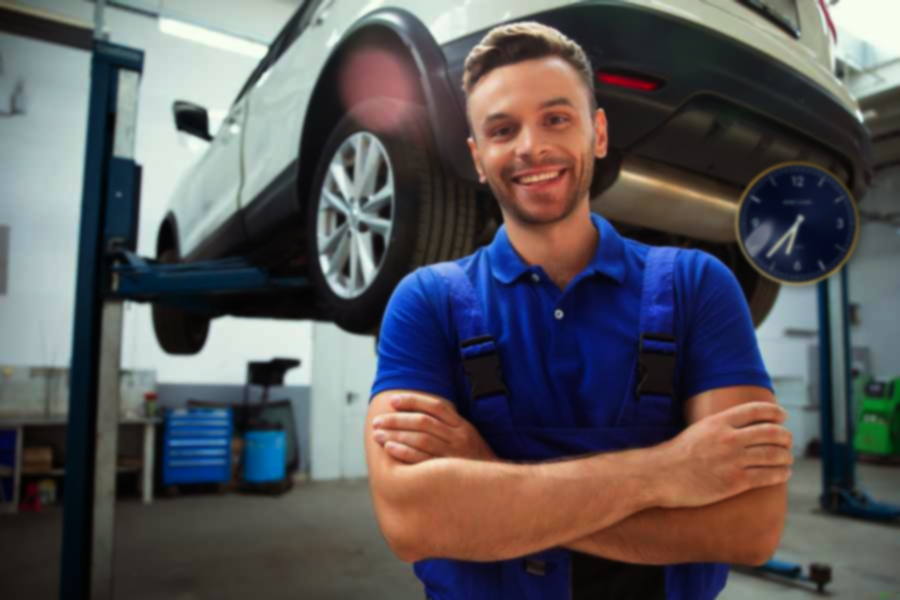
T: 6:37
